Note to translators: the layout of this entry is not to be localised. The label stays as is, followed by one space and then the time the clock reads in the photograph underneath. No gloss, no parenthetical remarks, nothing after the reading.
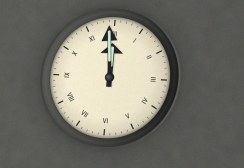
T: 11:59
